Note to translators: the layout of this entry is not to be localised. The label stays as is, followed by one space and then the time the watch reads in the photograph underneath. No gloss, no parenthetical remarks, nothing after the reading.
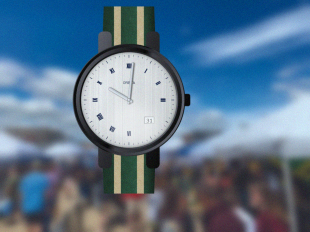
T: 10:01
